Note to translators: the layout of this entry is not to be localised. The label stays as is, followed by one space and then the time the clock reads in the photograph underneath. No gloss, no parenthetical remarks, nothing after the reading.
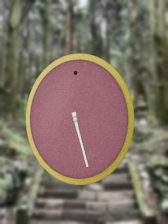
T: 5:27
